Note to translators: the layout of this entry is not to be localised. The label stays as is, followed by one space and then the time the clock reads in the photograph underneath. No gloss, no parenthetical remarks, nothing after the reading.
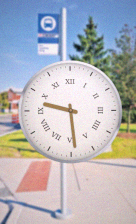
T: 9:29
